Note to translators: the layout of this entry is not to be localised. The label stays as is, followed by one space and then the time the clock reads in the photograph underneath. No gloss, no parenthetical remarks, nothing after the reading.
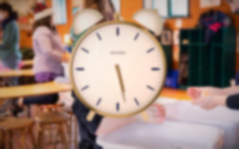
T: 5:28
